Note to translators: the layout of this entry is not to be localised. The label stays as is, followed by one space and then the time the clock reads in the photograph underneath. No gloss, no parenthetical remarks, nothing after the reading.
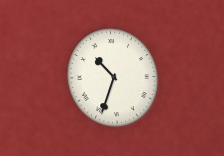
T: 10:34
